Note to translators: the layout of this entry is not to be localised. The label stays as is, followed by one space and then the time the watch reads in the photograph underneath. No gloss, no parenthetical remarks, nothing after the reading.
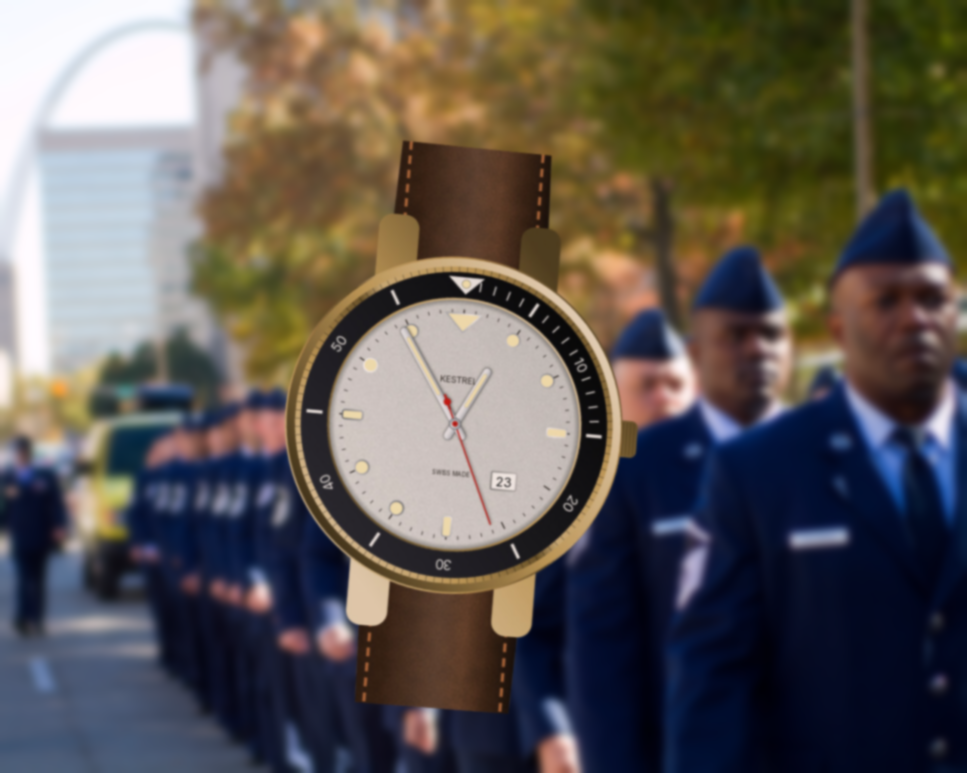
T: 12:54:26
